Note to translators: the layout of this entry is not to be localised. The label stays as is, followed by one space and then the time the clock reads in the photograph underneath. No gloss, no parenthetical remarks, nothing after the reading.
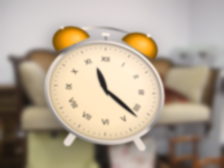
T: 11:22
